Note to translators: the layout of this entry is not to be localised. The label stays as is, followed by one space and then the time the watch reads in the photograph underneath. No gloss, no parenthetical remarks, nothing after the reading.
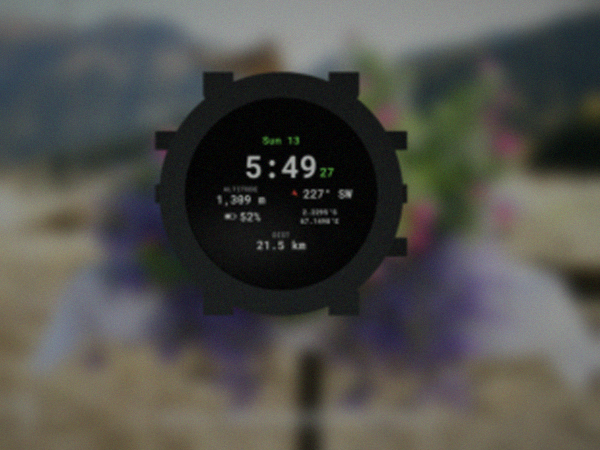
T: 5:49
